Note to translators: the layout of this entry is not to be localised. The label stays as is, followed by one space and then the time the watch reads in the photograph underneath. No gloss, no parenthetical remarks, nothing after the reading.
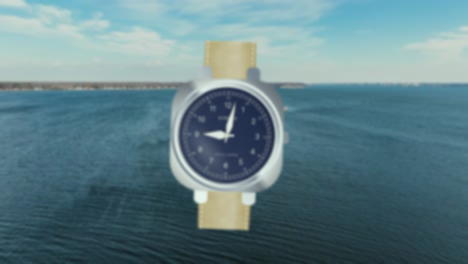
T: 9:02
